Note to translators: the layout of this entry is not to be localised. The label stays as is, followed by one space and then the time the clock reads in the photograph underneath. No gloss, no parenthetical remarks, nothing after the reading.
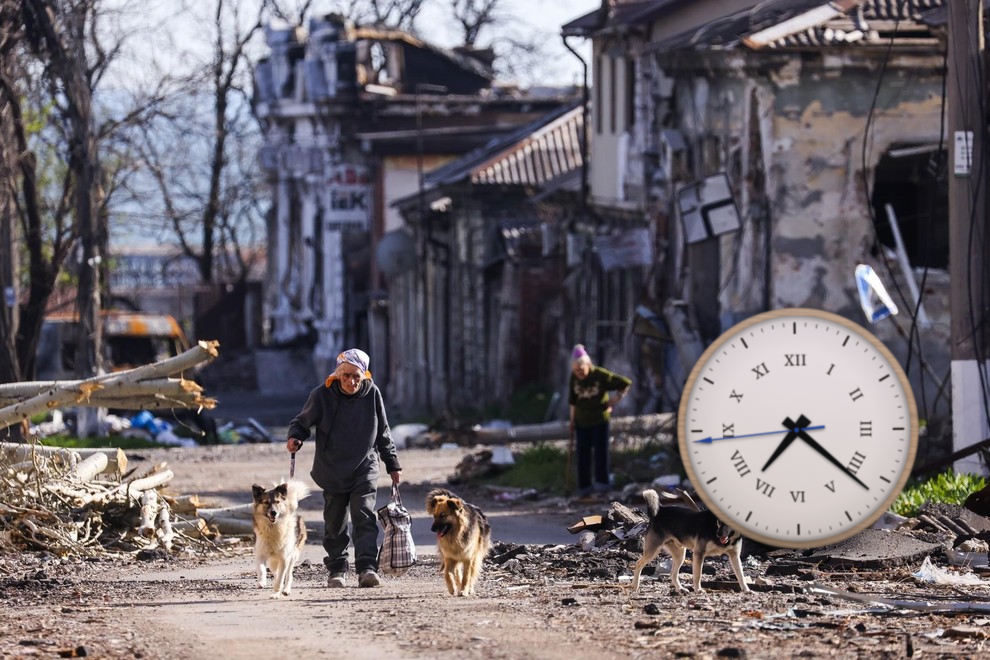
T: 7:21:44
